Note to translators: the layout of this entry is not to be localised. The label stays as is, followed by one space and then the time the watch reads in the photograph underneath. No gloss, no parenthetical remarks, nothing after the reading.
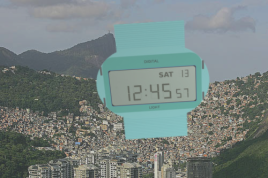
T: 12:45:57
